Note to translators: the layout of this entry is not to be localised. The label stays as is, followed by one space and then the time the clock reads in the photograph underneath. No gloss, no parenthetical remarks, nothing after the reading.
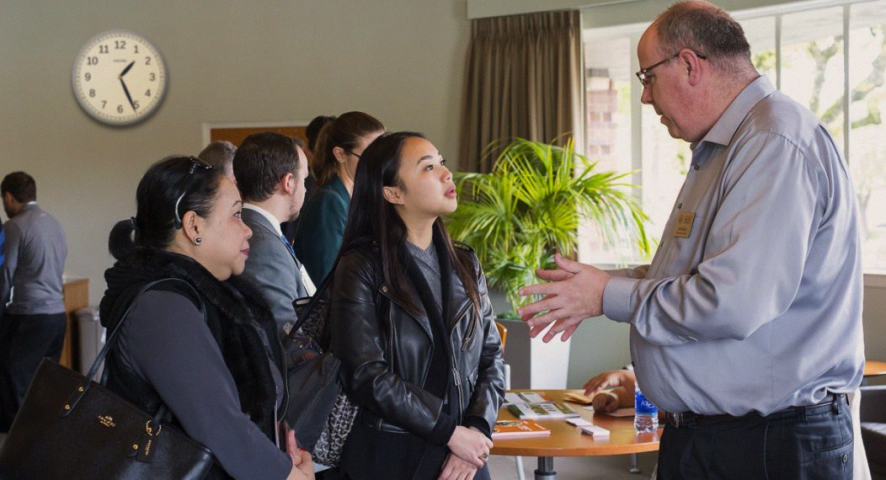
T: 1:26
